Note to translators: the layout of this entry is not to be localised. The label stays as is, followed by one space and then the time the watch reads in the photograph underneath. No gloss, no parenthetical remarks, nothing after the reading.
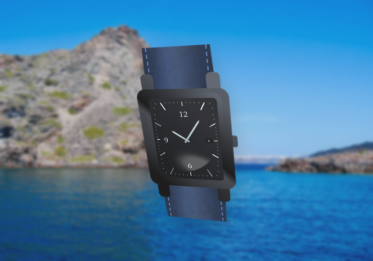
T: 10:06
